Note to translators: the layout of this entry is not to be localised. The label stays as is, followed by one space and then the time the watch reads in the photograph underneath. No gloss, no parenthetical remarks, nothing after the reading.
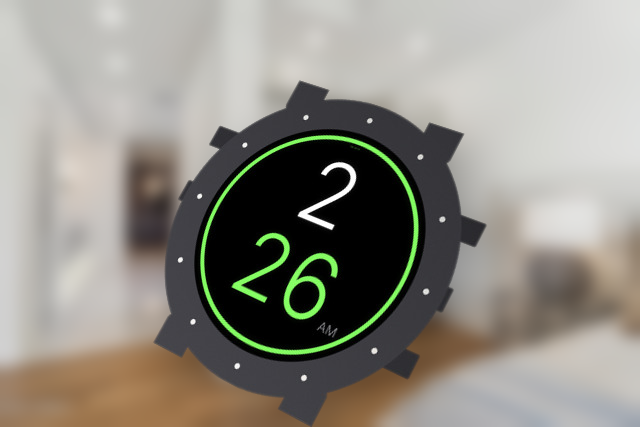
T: 2:26
